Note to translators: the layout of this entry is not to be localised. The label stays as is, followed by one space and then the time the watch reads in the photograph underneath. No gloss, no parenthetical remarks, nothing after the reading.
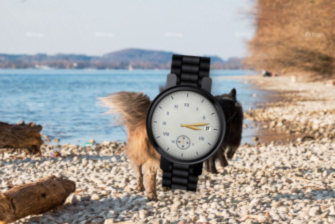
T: 3:13
